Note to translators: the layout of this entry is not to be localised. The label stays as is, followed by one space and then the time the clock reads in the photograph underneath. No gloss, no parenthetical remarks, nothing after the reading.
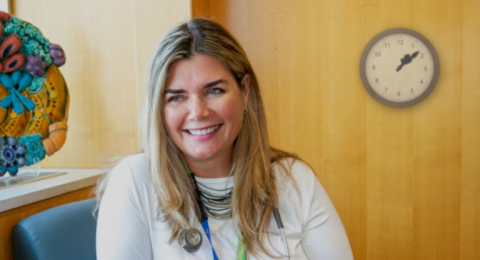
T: 1:08
